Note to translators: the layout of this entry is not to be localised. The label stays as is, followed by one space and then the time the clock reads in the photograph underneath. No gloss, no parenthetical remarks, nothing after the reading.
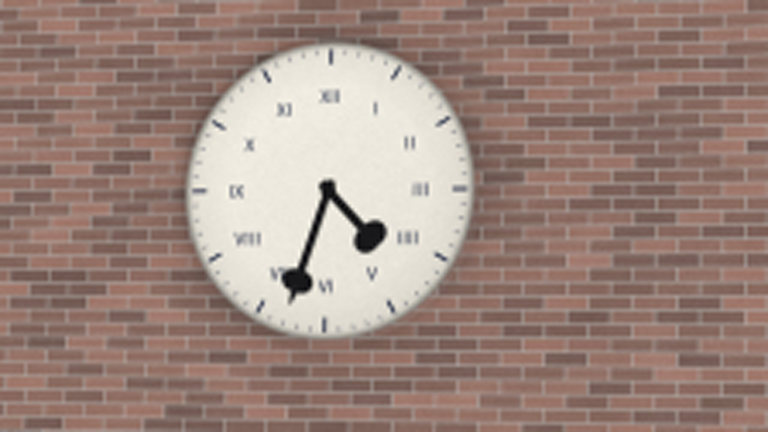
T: 4:33
